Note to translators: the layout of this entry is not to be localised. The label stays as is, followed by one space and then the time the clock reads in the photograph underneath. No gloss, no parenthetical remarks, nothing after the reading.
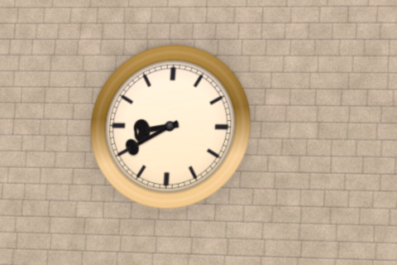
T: 8:40
